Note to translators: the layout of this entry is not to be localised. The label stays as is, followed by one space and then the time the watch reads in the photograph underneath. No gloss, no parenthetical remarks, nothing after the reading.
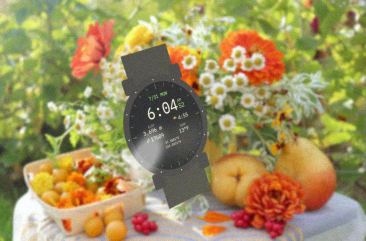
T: 6:04
